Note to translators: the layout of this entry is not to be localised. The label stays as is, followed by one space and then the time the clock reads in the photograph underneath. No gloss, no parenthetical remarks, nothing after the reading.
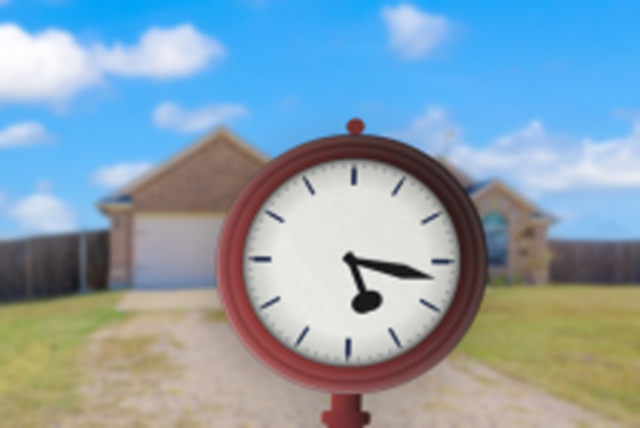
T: 5:17
